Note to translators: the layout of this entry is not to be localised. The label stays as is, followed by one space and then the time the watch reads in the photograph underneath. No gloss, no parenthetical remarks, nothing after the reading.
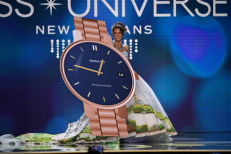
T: 12:47
